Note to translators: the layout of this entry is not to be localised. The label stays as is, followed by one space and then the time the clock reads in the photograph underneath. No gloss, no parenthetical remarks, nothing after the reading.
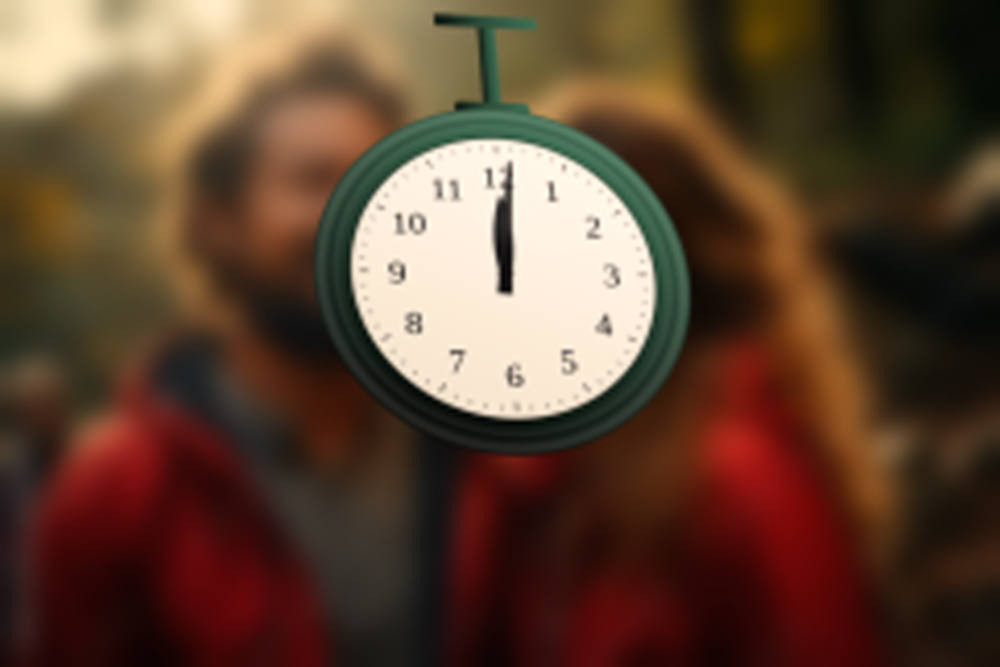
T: 12:01
